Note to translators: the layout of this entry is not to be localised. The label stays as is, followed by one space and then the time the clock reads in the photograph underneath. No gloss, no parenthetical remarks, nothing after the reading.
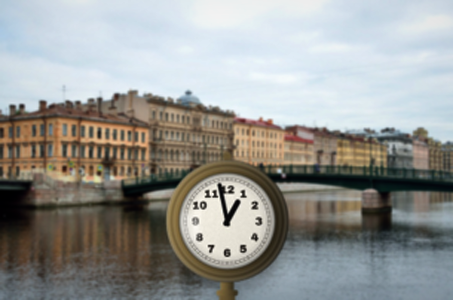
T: 12:58
